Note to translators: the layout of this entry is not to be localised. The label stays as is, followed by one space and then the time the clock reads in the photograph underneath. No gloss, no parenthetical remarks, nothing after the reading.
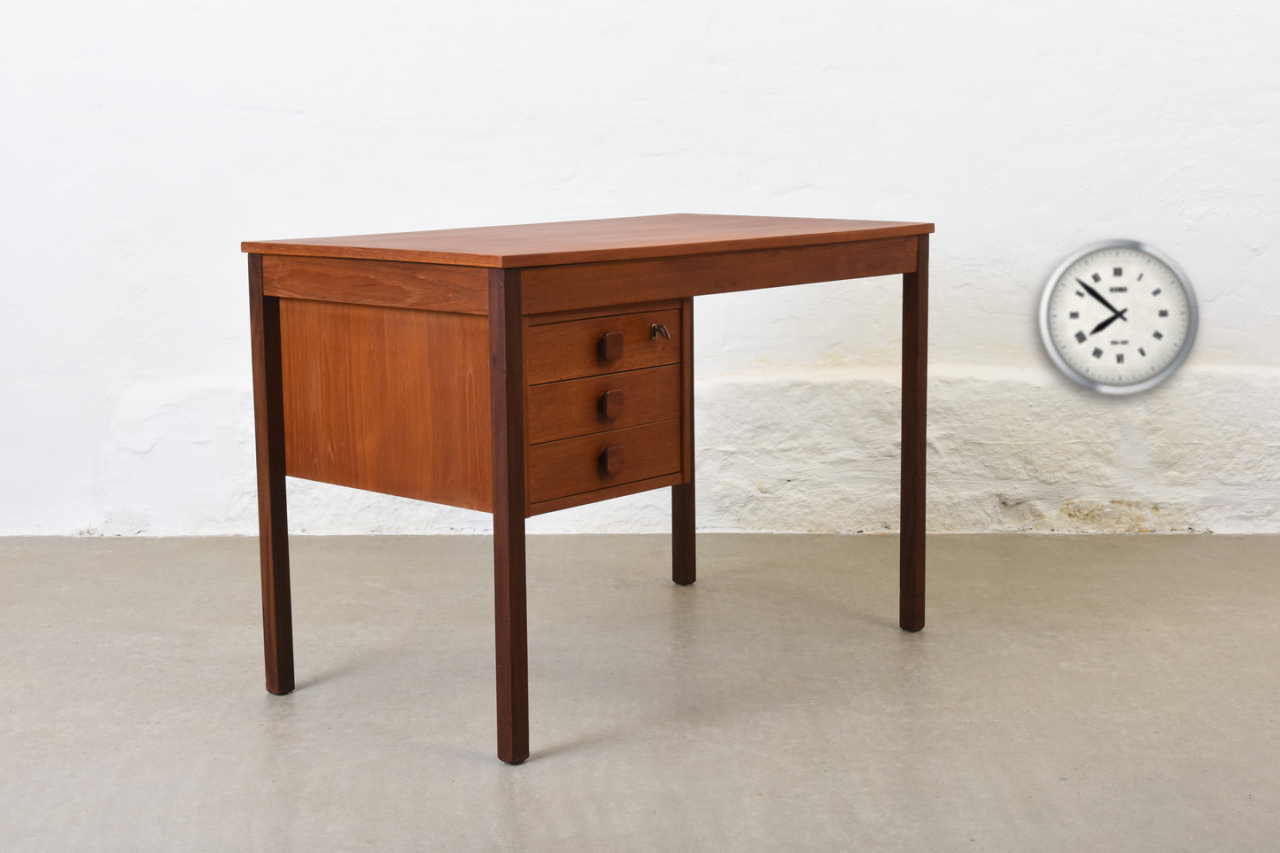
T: 7:52
